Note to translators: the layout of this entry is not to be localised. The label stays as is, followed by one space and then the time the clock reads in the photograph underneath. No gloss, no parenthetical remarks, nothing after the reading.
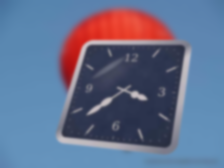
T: 3:38
